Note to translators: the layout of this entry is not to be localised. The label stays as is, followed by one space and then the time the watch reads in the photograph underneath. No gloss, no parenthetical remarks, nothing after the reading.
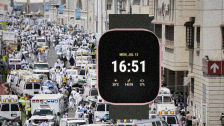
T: 16:51
